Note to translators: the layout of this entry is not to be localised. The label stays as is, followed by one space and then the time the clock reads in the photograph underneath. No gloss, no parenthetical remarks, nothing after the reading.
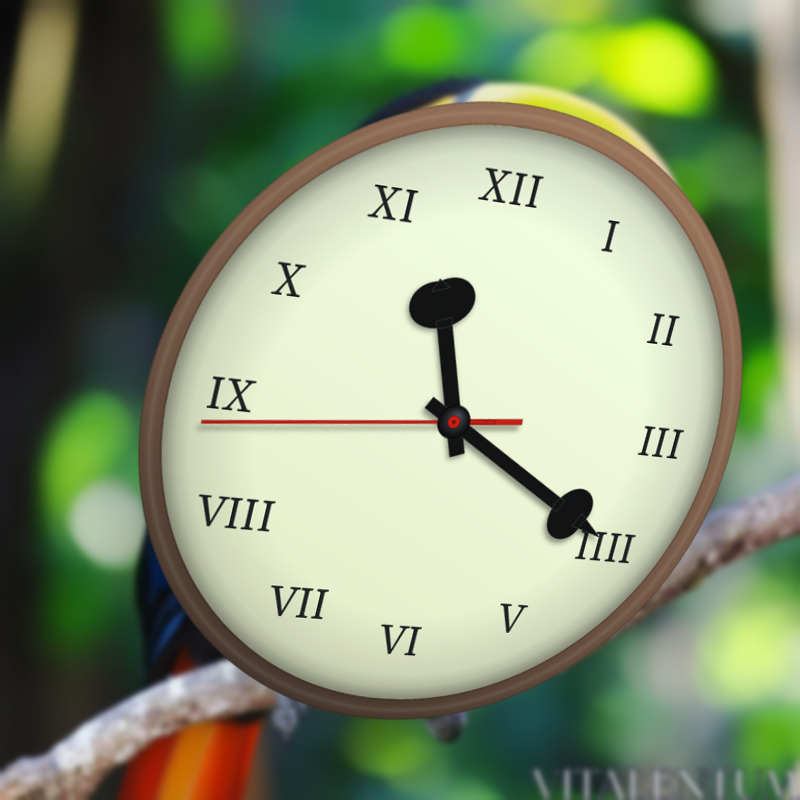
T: 11:19:44
